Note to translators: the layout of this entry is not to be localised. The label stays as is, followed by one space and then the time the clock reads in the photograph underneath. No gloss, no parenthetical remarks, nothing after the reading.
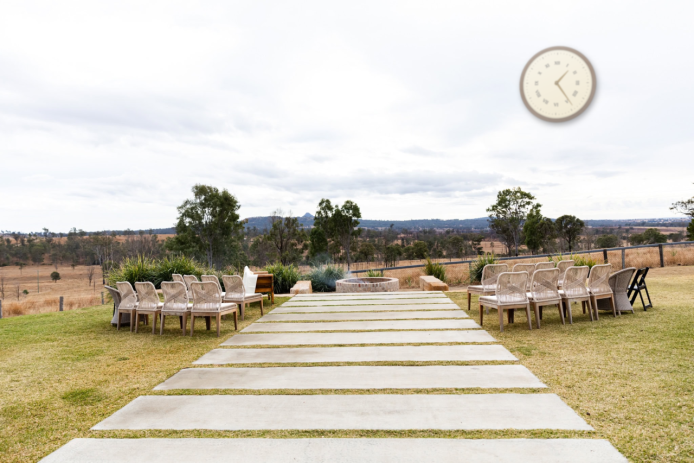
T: 1:24
